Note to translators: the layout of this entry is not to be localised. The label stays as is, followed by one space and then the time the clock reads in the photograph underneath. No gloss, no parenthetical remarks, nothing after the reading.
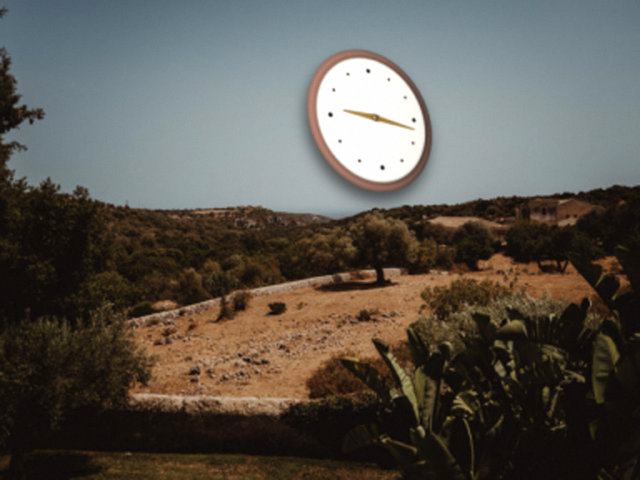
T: 9:17
